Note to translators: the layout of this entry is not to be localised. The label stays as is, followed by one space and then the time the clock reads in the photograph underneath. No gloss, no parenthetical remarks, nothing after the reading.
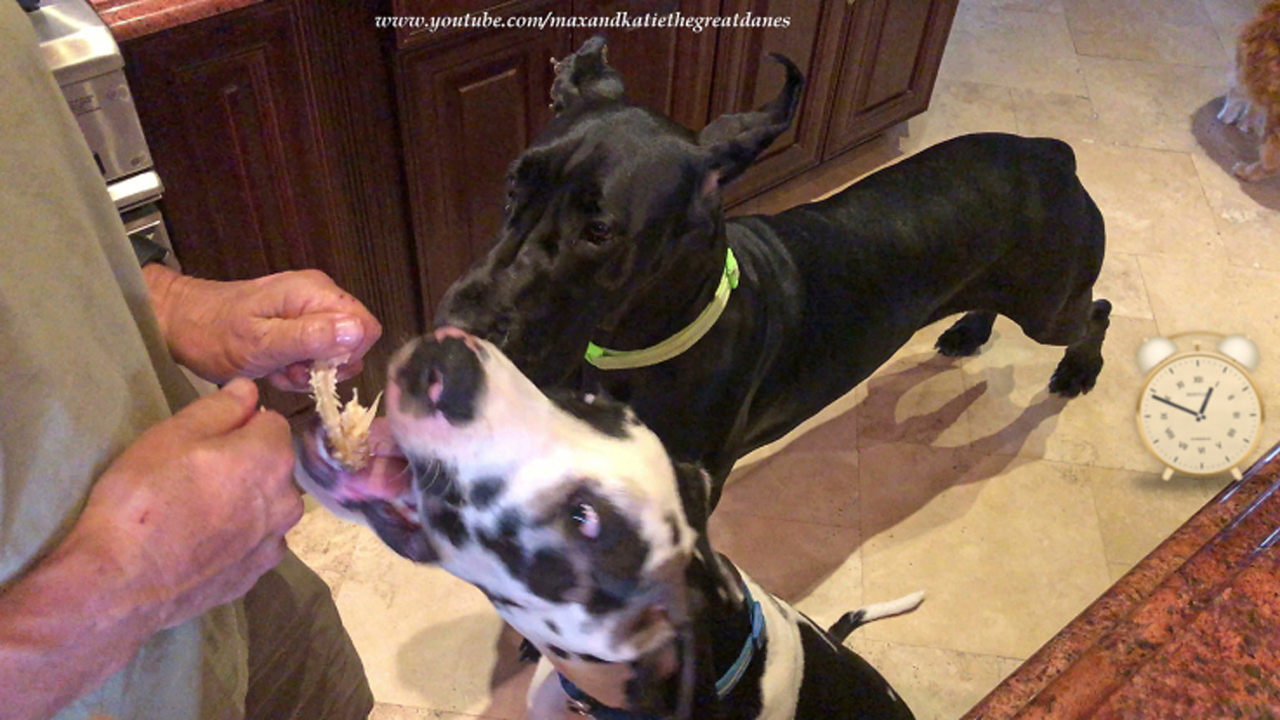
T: 12:49
